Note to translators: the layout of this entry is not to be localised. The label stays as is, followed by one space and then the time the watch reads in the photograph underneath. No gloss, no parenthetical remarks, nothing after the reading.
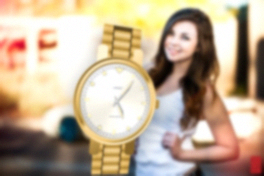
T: 5:06
